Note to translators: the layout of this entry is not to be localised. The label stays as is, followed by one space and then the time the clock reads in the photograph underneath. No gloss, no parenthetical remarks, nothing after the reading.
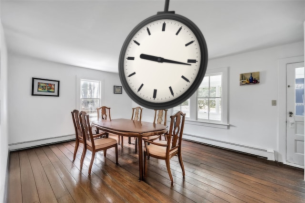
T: 9:16
